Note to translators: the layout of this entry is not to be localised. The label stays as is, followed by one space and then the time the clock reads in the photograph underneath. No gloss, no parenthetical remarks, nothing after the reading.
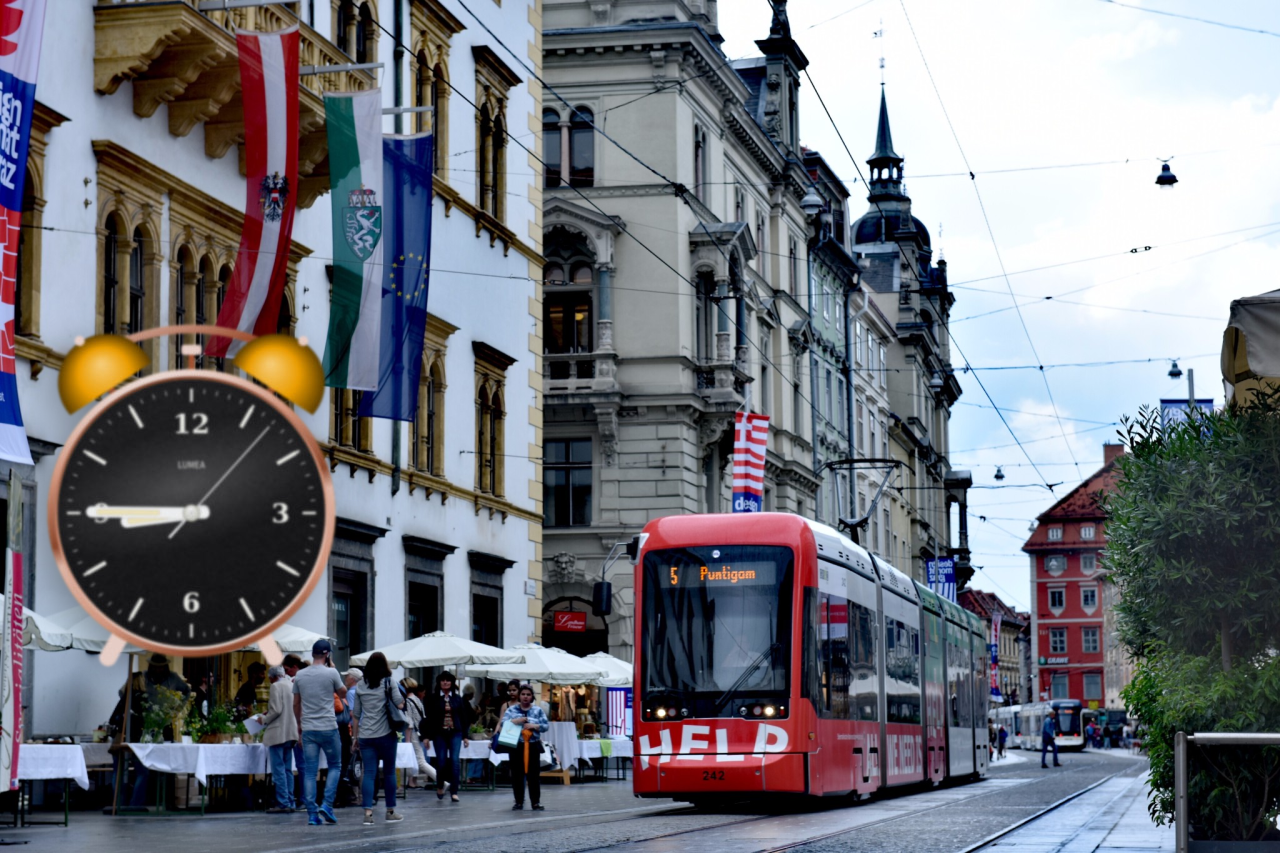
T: 8:45:07
